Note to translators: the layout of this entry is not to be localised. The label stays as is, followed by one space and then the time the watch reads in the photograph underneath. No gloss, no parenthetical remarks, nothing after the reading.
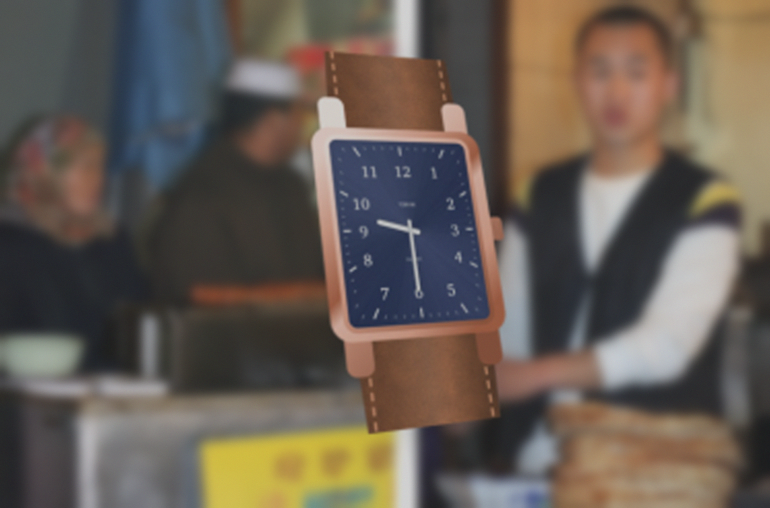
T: 9:30
